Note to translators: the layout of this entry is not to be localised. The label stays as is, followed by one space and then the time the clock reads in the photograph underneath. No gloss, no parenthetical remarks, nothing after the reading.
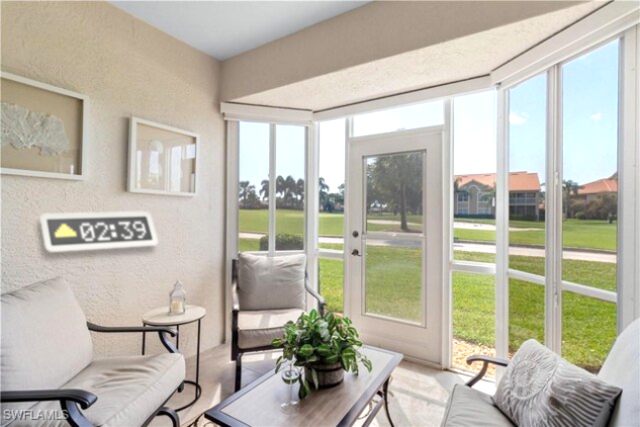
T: 2:39
